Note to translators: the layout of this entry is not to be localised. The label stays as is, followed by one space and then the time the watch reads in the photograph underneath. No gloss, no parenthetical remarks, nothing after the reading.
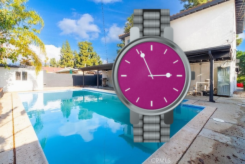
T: 2:56
